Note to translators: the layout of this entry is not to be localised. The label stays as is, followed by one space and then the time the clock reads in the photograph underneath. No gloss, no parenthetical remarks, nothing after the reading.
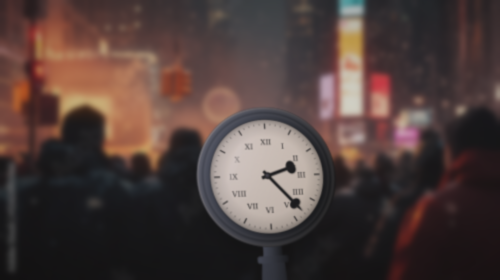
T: 2:23
